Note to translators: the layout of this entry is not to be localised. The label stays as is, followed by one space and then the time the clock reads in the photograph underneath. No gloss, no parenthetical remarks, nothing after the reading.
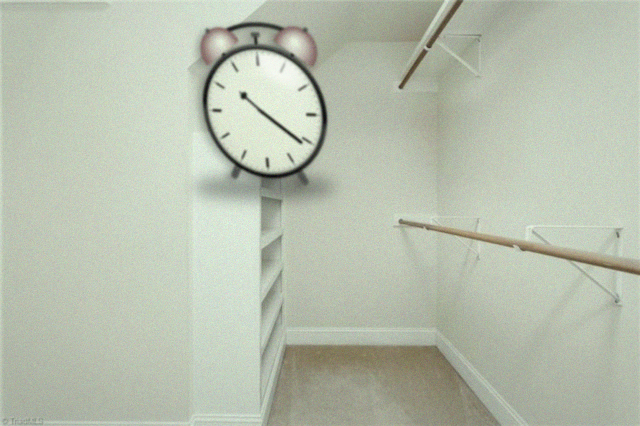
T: 10:21
